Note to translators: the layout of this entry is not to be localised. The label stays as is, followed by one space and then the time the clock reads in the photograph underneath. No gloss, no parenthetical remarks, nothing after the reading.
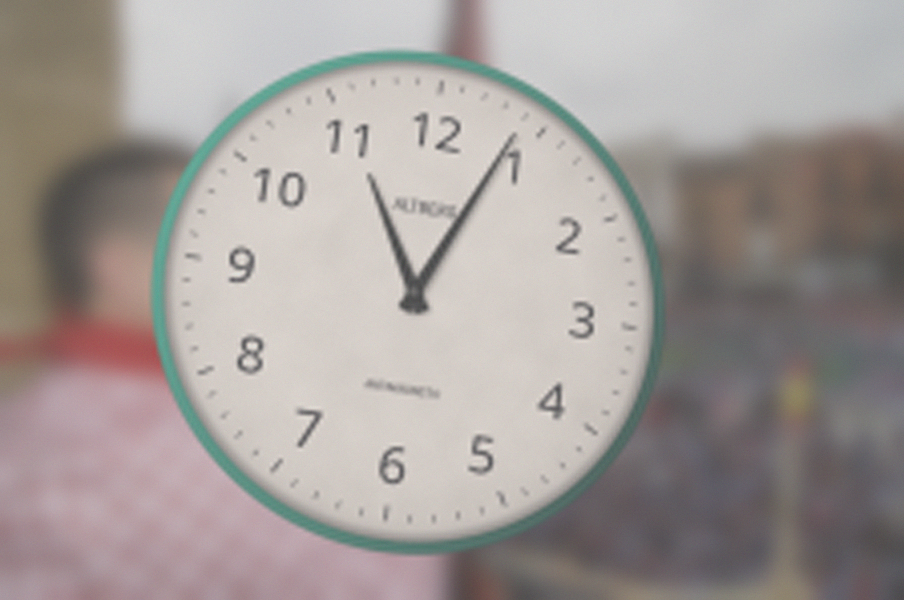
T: 11:04
